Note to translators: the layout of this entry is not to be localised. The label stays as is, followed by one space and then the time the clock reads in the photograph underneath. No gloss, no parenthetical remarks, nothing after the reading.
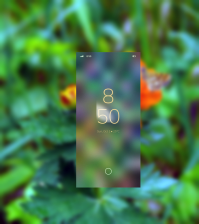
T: 8:50
